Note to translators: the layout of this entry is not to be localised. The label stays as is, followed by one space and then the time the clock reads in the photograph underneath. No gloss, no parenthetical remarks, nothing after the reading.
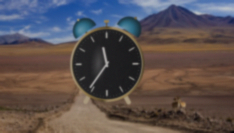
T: 11:36
